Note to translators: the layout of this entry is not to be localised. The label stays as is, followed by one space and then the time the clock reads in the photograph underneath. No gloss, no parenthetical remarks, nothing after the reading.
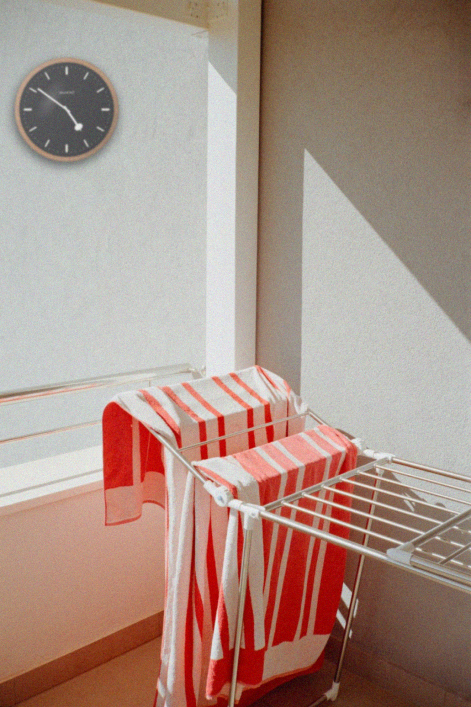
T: 4:51
